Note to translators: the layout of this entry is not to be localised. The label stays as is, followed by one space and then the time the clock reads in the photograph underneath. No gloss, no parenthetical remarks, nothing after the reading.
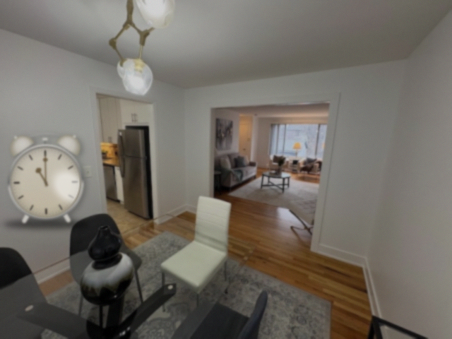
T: 11:00
